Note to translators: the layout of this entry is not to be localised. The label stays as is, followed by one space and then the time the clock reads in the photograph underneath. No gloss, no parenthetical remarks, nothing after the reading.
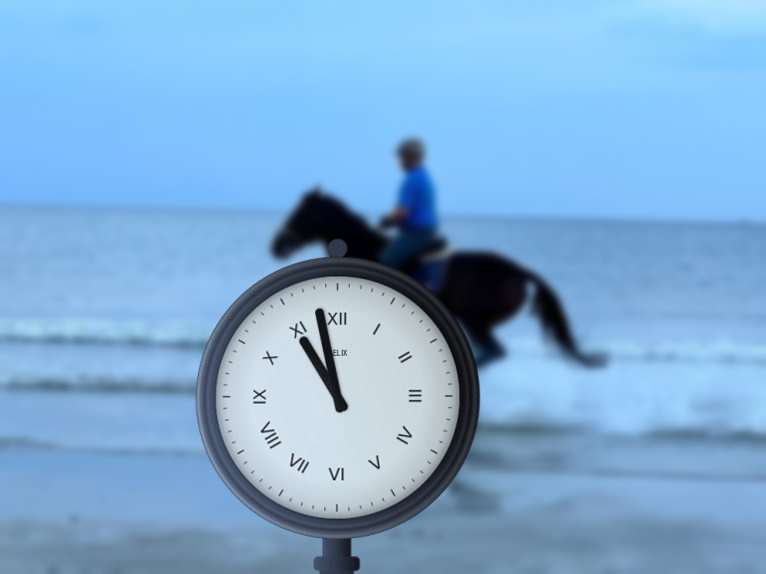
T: 10:58
